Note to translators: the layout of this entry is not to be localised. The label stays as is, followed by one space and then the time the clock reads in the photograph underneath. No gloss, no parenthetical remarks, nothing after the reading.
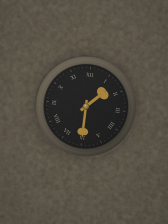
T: 1:30
